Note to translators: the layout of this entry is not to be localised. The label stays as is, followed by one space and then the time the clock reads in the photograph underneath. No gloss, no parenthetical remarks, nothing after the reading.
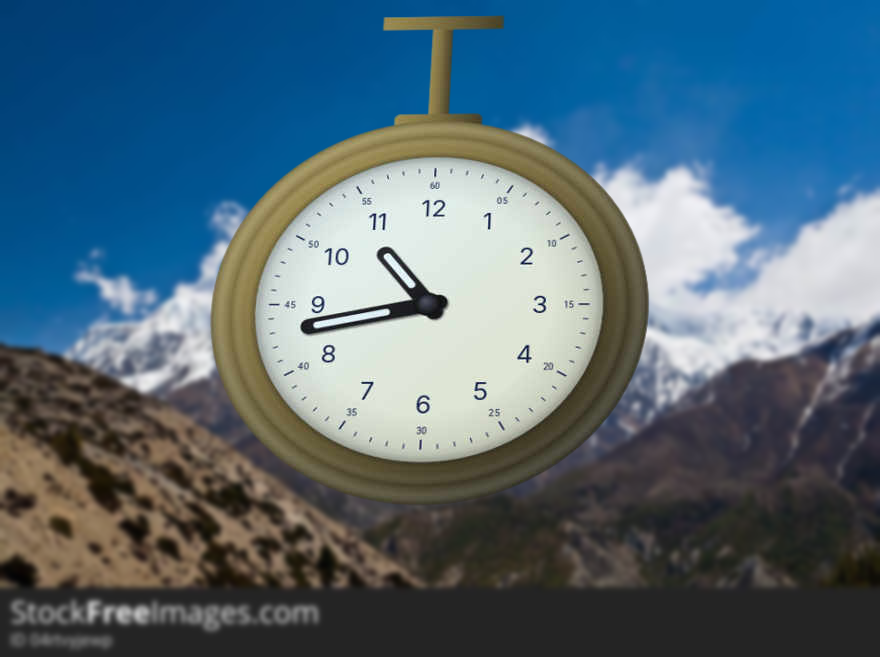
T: 10:43
